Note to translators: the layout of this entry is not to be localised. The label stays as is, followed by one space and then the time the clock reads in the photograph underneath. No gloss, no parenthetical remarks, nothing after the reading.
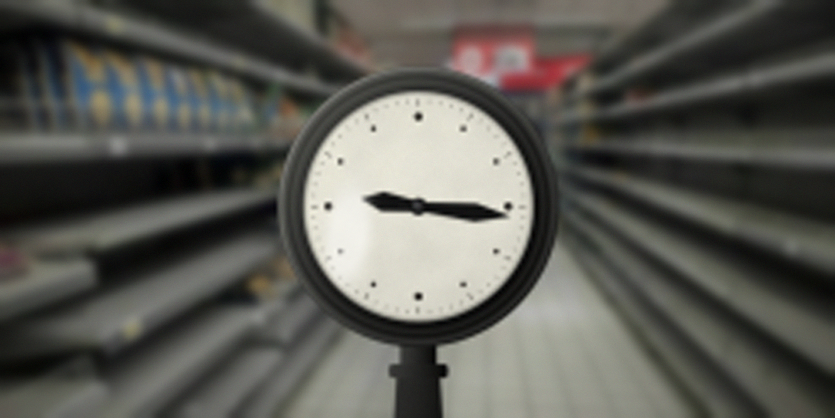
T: 9:16
